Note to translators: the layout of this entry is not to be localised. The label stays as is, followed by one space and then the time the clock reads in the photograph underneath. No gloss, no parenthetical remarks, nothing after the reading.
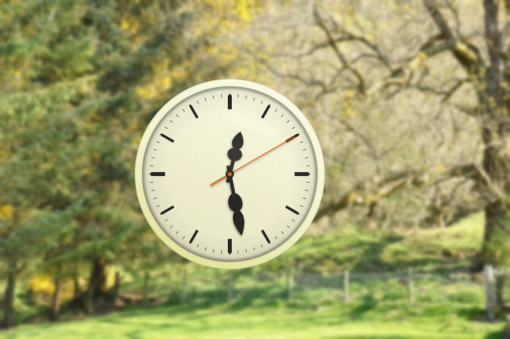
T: 12:28:10
